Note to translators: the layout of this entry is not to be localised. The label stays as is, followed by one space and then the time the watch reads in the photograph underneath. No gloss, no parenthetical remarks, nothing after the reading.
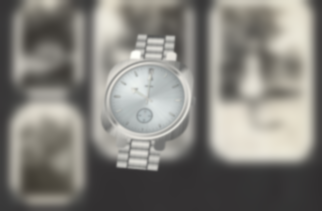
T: 10:00
